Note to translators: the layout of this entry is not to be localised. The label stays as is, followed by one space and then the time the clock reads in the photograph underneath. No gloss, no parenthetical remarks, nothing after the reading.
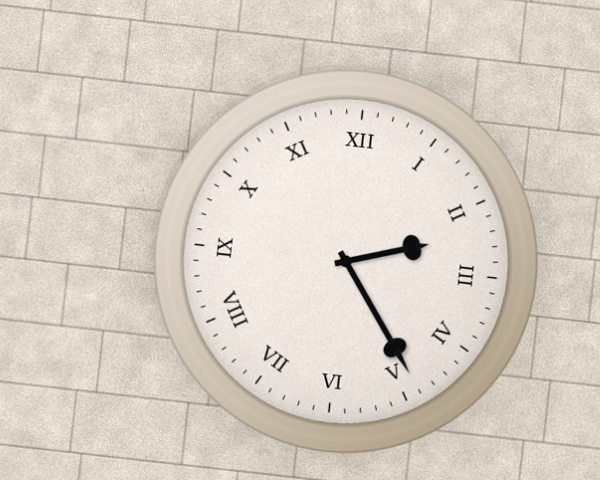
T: 2:24
